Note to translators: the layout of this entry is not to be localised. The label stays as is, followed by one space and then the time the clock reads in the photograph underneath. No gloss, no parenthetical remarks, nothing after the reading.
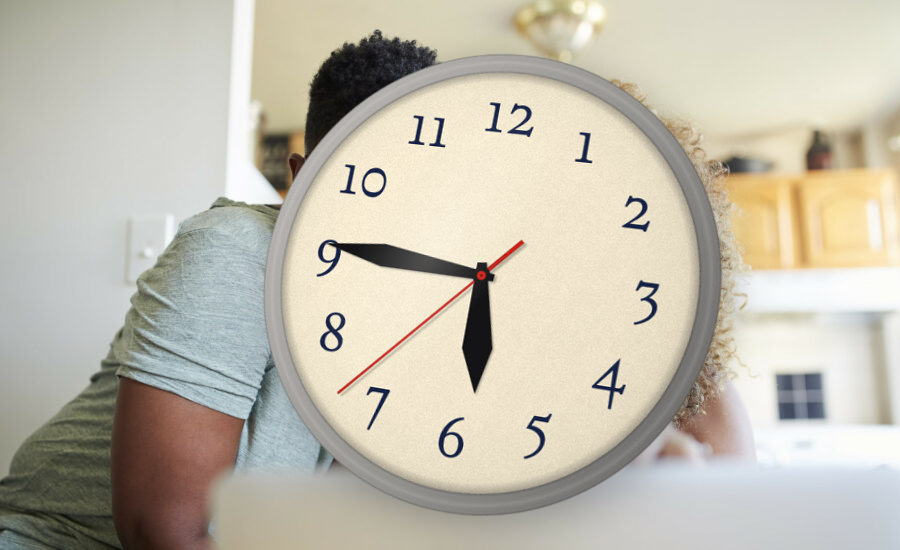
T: 5:45:37
